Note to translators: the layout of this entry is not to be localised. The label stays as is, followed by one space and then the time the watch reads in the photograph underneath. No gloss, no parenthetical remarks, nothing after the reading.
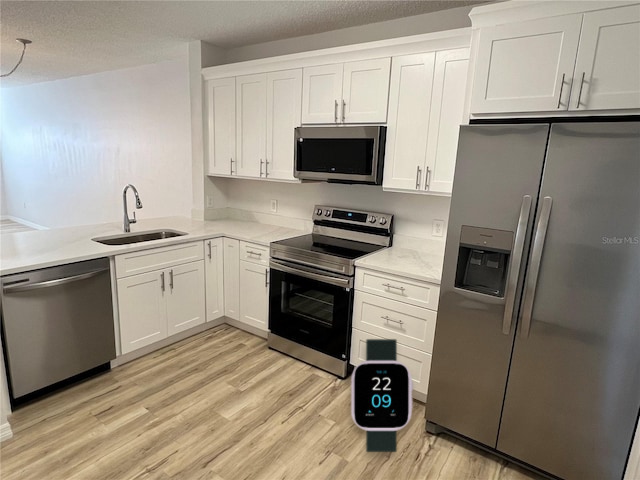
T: 22:09
